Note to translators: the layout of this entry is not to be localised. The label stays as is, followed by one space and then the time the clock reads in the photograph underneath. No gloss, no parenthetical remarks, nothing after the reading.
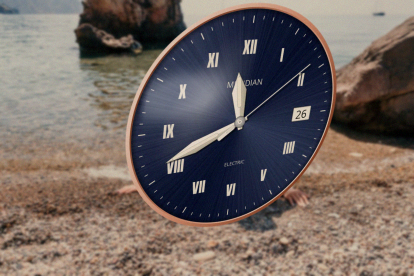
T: 11:41:09
